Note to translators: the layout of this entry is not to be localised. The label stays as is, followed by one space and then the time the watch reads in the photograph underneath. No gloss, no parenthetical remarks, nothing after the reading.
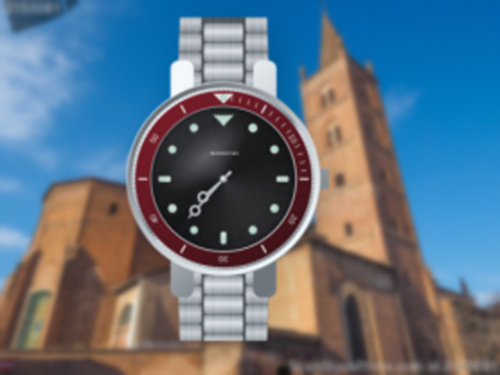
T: 7:37
